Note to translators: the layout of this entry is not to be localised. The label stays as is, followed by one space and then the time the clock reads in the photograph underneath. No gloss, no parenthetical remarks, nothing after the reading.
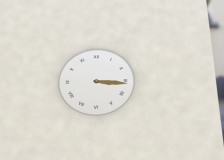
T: 3:16
